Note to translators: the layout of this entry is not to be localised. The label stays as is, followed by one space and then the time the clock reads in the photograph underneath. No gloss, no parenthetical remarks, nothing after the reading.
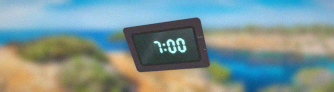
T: 7:00
